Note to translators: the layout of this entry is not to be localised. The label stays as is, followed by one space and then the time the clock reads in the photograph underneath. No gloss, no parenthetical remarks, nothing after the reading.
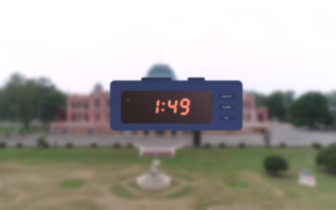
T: 1:49
